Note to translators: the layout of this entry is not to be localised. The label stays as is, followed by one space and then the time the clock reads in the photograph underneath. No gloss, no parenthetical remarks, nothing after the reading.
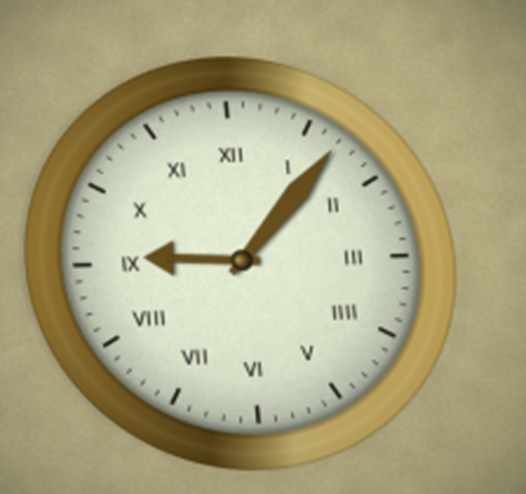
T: 9:07
